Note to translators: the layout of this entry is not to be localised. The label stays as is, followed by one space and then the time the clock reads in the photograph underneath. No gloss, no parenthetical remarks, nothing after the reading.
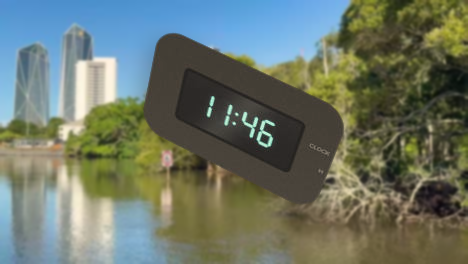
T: 11:46
